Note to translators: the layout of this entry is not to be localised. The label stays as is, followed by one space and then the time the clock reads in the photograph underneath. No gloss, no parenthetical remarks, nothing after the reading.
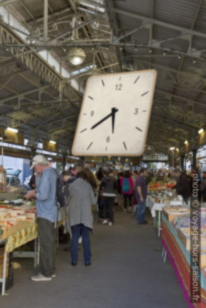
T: 5:39
